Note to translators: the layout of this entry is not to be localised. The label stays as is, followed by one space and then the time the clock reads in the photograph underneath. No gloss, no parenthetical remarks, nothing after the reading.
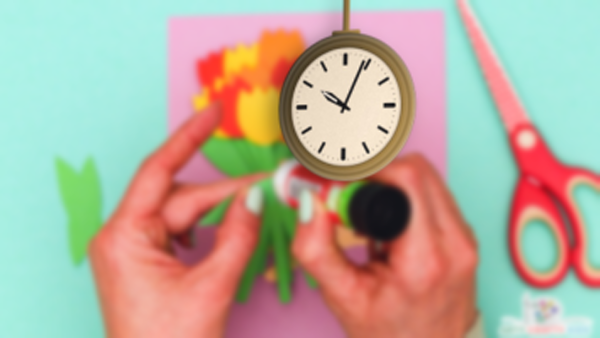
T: 10:04
